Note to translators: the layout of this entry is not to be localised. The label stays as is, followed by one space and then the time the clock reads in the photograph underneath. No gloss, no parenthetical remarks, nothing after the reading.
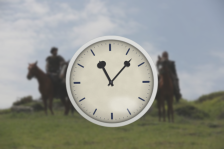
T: 11:07
